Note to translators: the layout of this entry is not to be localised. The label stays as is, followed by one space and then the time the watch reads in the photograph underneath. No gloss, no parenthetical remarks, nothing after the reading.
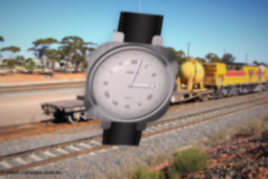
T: 3:02
